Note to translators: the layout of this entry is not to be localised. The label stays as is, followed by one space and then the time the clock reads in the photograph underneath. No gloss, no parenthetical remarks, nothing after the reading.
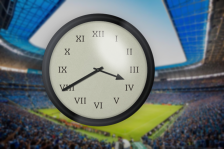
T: 3:40
